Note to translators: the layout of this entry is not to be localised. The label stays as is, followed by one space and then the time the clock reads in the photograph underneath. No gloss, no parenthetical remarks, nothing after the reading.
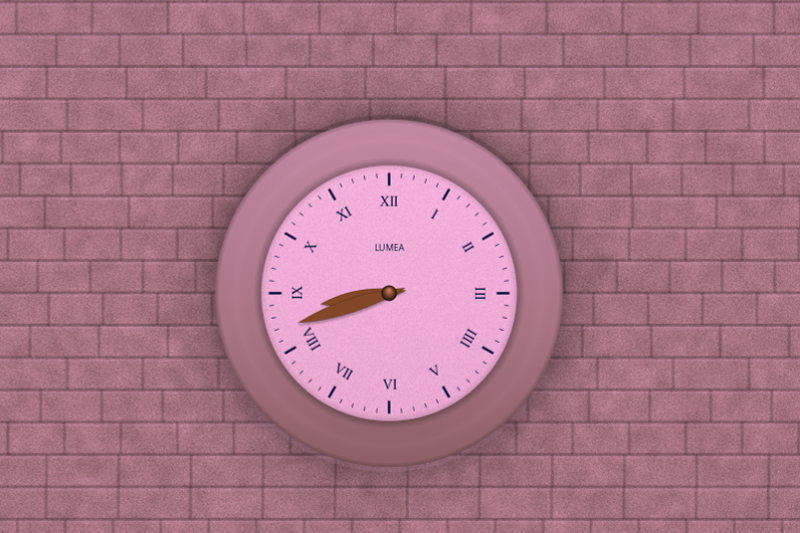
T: 8:42
